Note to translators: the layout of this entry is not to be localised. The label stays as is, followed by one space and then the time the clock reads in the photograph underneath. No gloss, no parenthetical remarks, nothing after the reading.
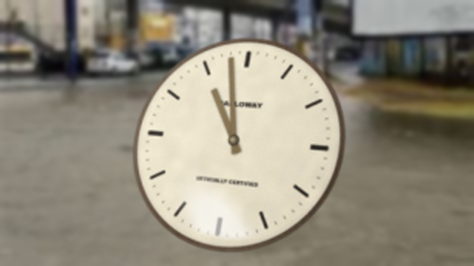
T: 10:58
